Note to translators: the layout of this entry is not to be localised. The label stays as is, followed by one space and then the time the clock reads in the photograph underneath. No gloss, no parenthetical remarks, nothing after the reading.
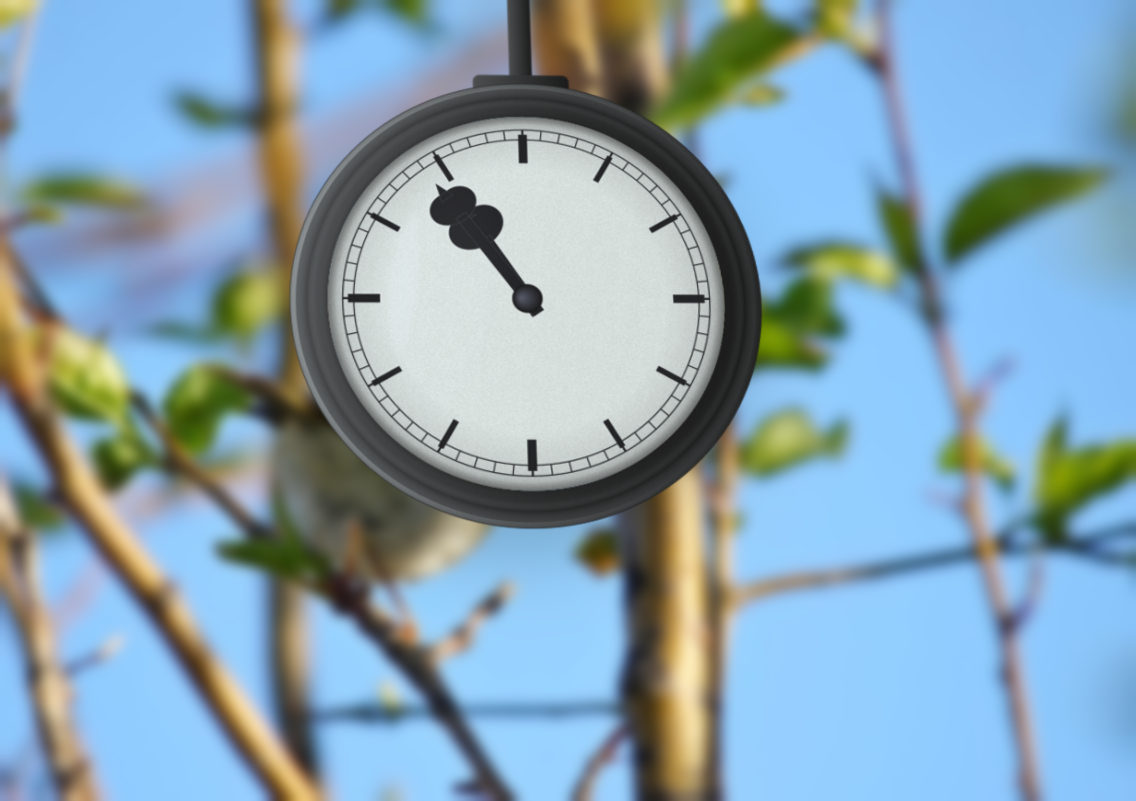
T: 10:54
